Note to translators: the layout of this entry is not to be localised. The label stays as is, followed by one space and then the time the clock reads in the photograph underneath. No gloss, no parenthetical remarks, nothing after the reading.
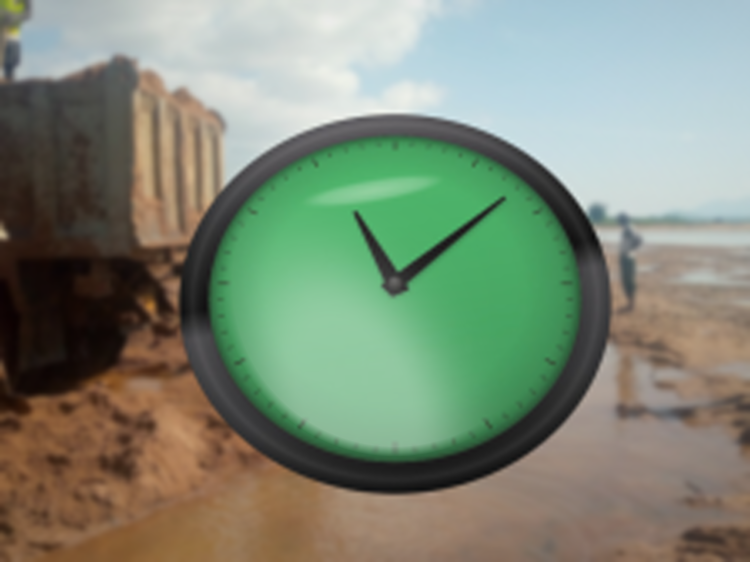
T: 11:08
